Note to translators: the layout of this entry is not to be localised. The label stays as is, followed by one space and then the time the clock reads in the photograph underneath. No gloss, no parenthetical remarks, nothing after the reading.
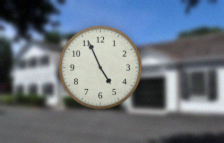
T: 4:56
